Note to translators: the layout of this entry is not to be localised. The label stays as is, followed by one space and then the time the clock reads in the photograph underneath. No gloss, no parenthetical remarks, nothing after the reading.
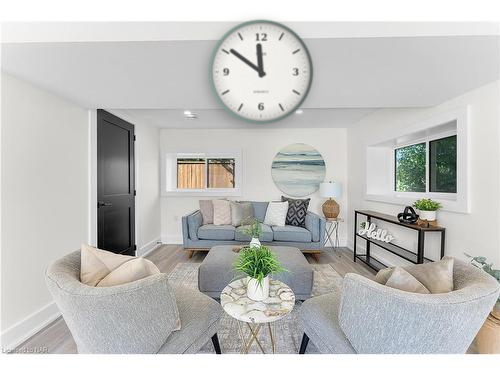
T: 11:51
